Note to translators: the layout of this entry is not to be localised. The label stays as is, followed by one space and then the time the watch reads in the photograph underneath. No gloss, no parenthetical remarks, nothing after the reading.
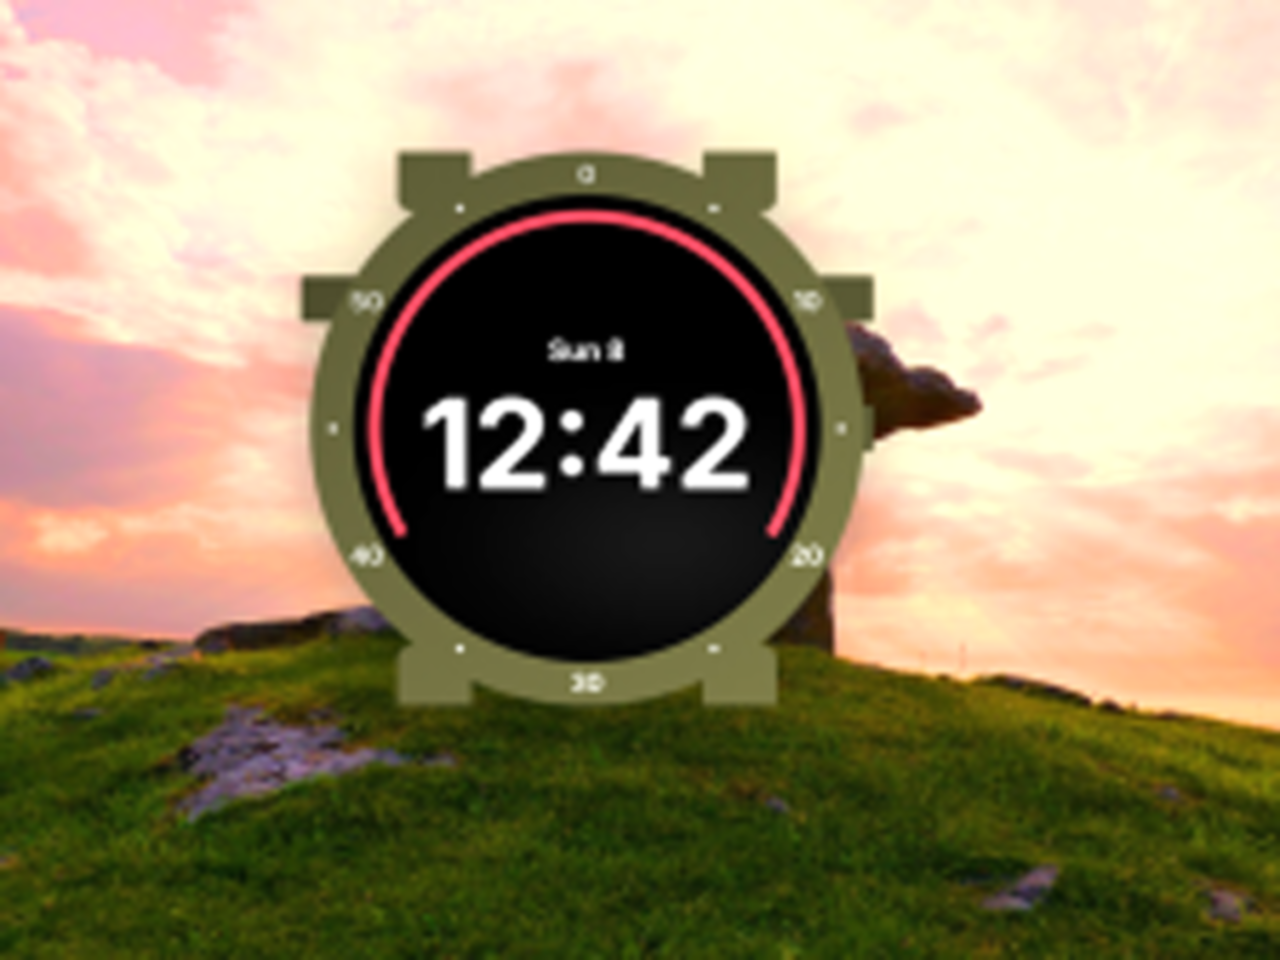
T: 12:42
